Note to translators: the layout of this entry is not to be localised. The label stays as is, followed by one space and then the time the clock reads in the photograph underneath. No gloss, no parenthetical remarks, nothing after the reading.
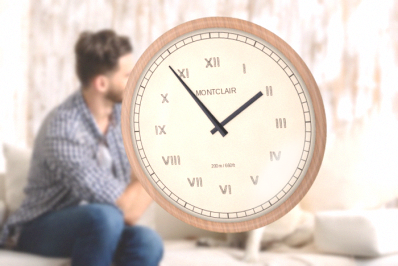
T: 1:54
